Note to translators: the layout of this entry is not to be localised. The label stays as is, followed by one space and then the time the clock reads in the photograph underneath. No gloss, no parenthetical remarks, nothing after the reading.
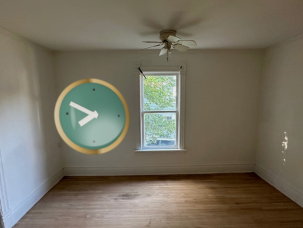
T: 7:49
